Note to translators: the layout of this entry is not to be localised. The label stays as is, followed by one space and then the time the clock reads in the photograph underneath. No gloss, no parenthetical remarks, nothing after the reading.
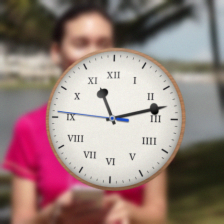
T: 11:12:46
